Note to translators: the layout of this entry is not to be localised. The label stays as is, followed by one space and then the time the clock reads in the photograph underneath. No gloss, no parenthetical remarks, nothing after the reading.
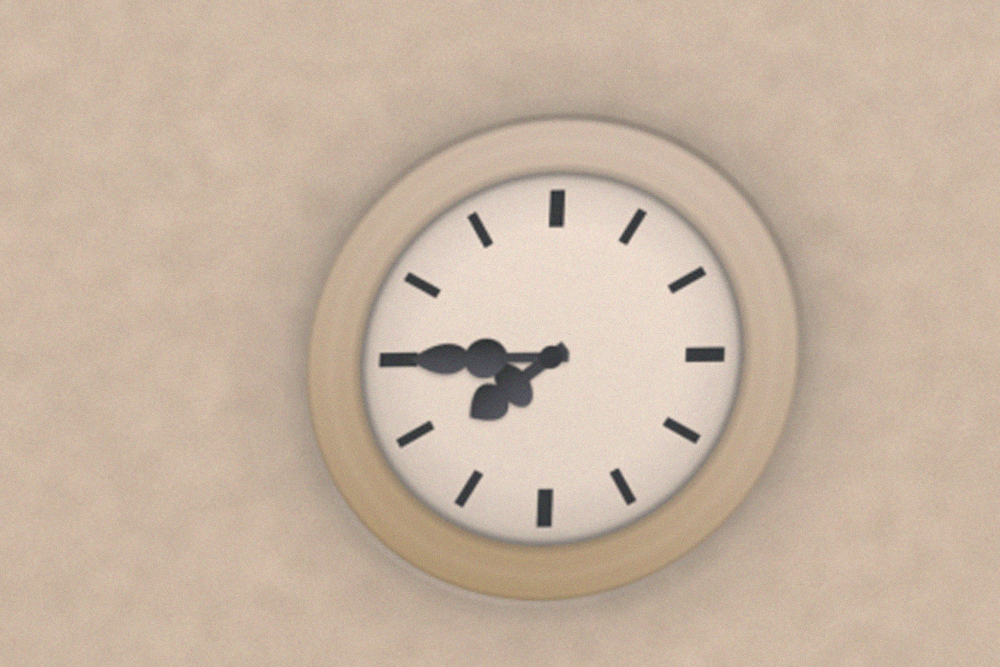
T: 7:45
